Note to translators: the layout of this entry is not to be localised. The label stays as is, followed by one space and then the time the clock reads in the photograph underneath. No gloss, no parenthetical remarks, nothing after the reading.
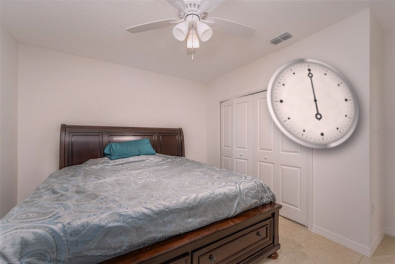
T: 6:00
